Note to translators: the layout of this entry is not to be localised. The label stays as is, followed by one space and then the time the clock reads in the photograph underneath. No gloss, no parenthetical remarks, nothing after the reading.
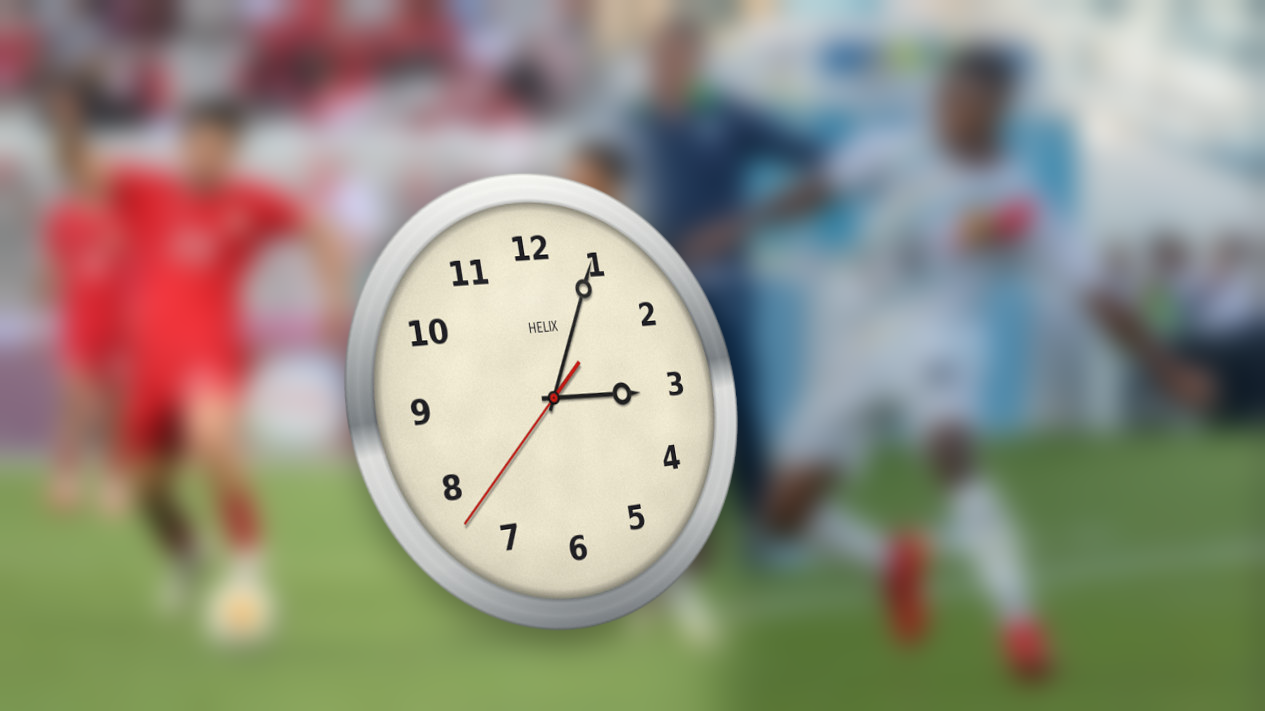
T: 3:04:38
